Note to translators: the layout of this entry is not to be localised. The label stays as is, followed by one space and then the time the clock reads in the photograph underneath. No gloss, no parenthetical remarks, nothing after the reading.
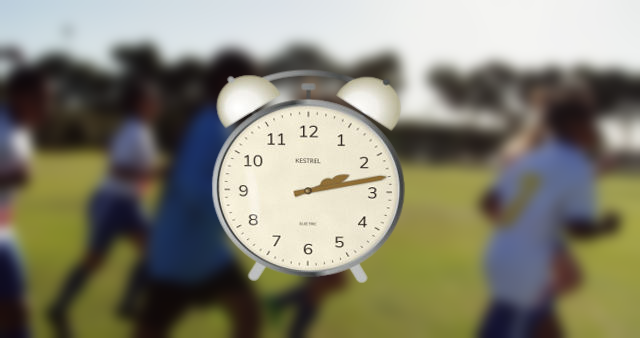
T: 2:13
